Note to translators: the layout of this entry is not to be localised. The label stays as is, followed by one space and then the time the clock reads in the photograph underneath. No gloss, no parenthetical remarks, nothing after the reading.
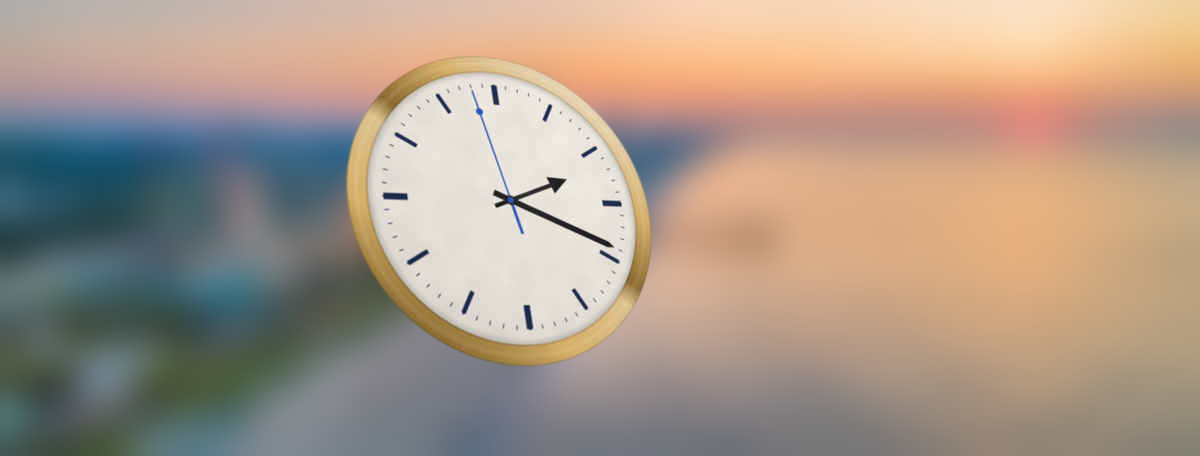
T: 2:18:58
